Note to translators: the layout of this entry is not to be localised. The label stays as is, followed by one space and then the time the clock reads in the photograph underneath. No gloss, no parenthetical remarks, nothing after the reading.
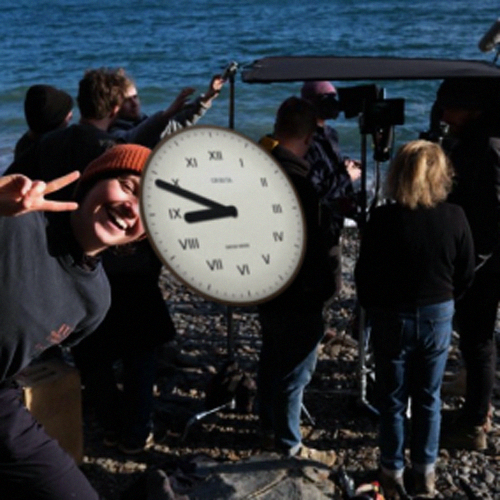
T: 8:49
